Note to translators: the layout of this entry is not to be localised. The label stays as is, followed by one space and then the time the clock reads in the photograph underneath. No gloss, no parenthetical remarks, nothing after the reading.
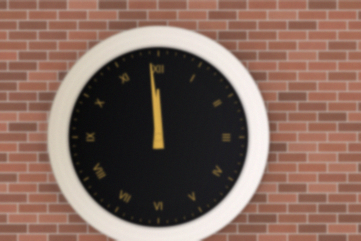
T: 11:59
